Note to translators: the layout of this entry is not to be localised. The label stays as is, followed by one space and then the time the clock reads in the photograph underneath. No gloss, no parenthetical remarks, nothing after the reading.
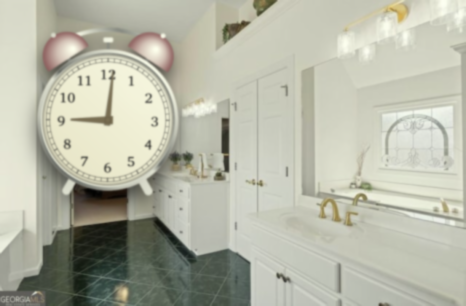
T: 9:01
